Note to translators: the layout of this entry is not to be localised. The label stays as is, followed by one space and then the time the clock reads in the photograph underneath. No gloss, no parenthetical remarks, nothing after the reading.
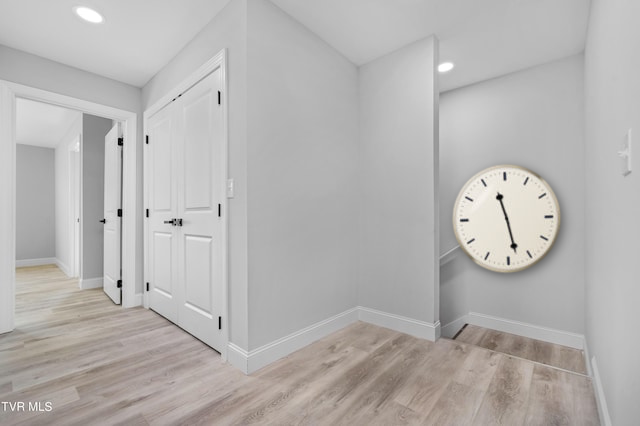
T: 11:28
